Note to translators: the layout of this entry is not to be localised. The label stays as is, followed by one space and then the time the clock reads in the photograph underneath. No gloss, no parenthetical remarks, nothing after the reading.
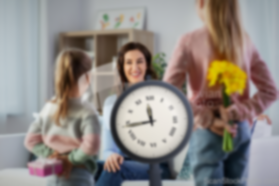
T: 11:44
